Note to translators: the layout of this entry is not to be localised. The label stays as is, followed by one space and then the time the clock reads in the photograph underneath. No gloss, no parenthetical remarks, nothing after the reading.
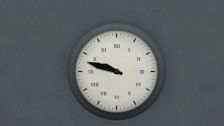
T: 9:48
